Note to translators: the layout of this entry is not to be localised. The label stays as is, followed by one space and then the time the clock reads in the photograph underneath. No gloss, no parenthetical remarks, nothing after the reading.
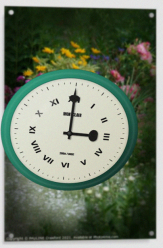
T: 3:00
